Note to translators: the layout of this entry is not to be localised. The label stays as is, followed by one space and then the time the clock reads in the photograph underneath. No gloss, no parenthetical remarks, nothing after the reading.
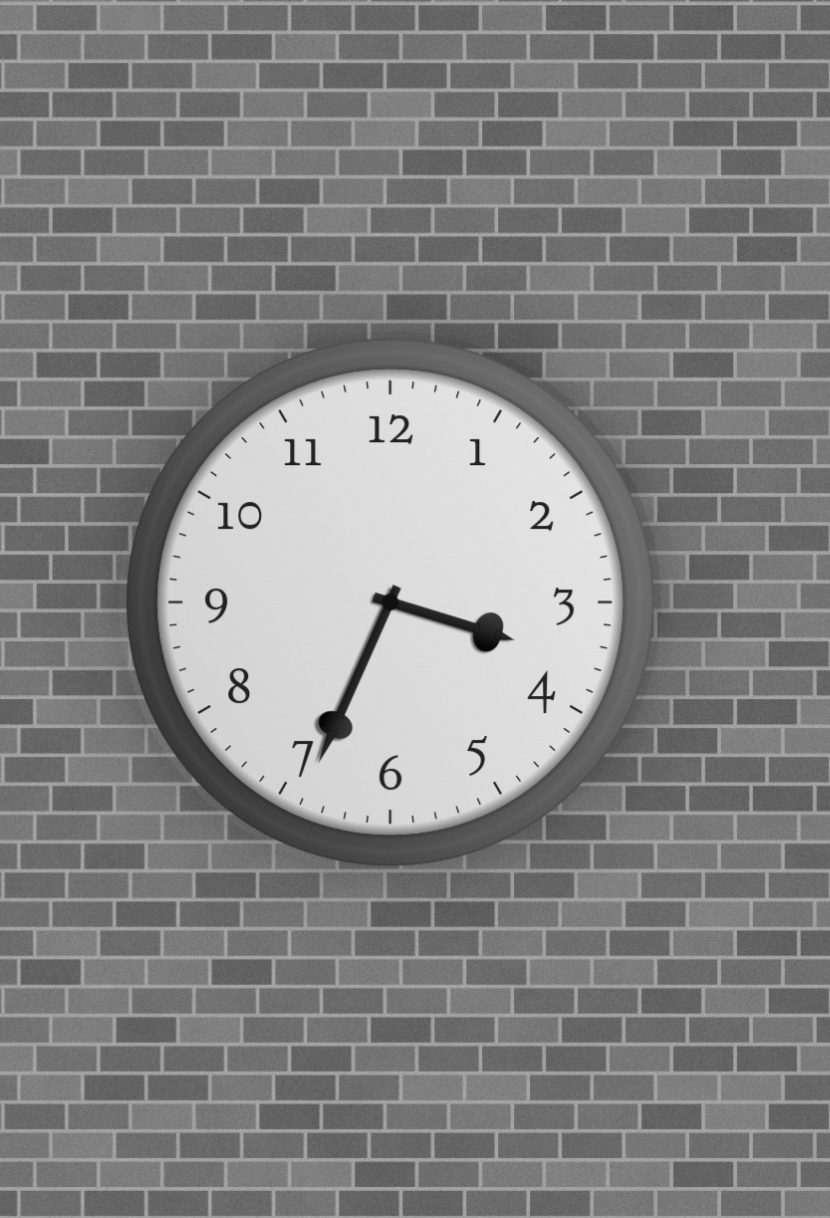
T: 3:34
